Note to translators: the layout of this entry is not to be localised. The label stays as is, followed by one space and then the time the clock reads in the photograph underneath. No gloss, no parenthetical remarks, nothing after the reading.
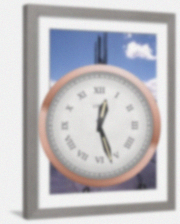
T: 12:27
